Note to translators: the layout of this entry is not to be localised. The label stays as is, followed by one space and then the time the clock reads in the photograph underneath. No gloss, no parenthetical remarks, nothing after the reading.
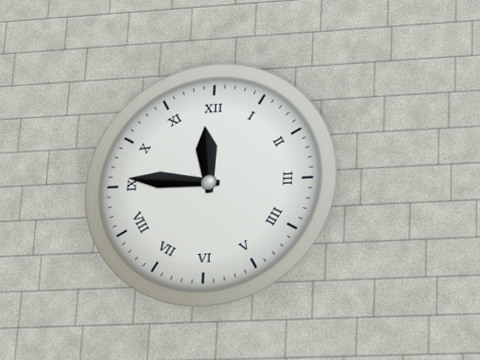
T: 11:46
